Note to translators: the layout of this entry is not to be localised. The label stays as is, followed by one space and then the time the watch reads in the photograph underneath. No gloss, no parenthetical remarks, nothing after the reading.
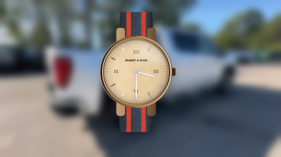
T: 3:30
